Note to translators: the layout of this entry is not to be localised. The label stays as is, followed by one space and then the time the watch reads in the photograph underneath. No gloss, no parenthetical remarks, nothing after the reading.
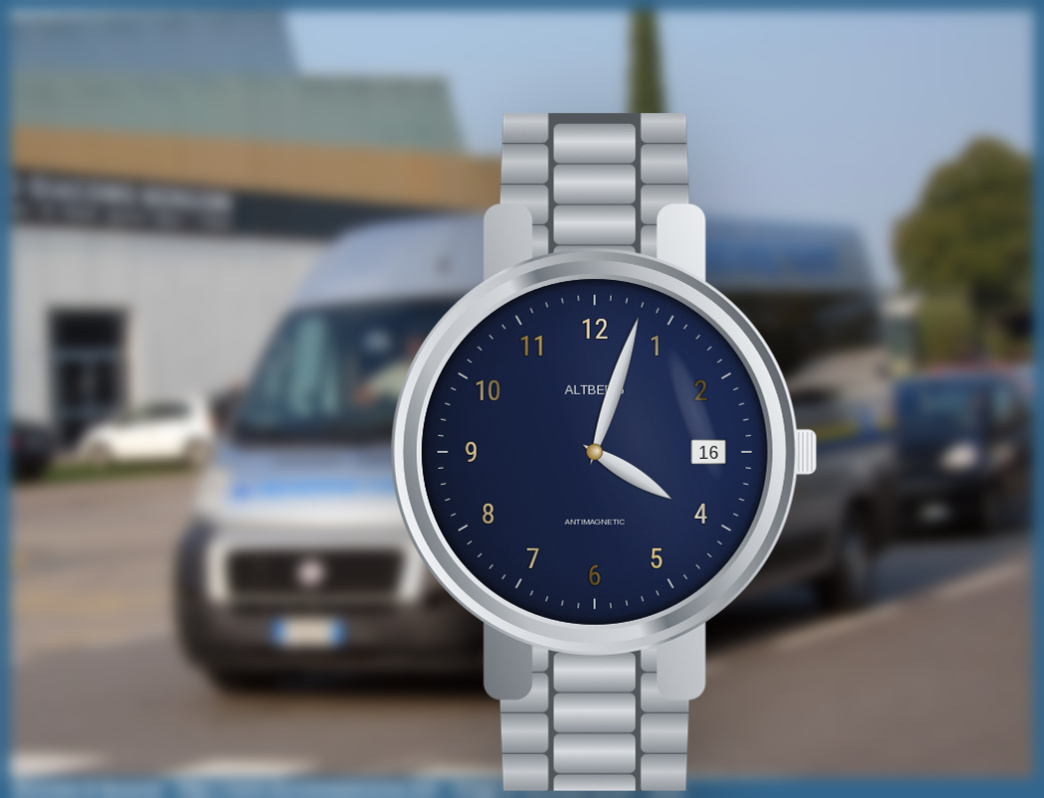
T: 4:03
